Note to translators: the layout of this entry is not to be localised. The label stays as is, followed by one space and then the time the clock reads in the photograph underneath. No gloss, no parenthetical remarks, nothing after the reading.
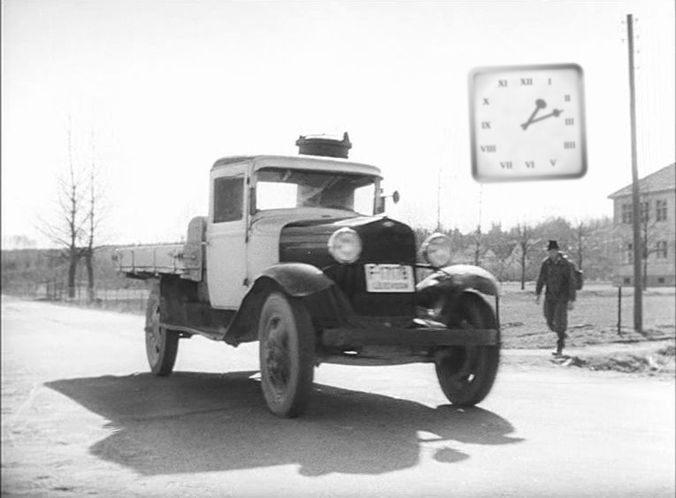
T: 1:12
